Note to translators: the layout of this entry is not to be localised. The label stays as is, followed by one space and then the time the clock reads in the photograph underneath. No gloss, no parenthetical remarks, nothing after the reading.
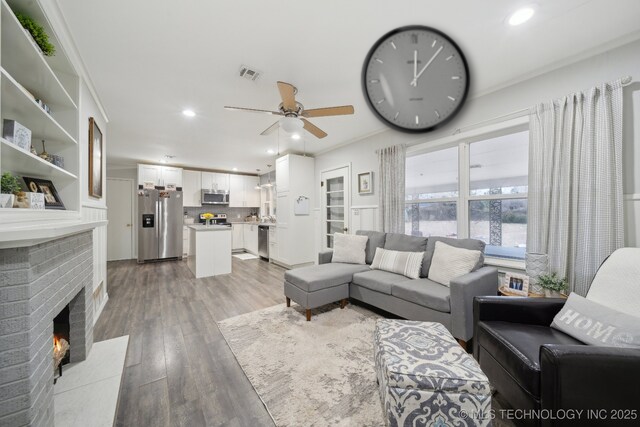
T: 12:07
